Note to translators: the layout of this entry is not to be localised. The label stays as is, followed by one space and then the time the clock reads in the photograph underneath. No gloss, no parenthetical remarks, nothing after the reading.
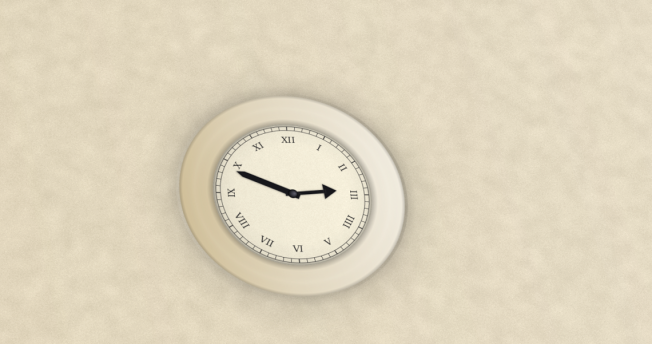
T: 2:49
